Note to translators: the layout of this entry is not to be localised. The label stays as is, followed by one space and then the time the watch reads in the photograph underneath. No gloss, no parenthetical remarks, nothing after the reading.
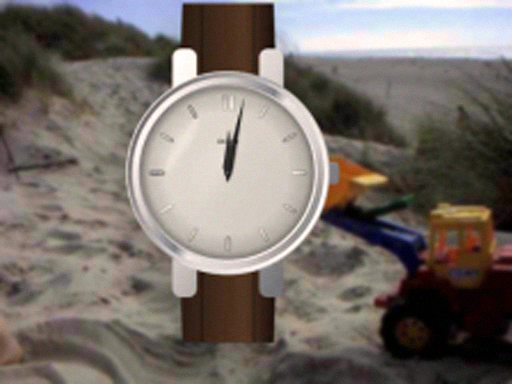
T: 12:02
